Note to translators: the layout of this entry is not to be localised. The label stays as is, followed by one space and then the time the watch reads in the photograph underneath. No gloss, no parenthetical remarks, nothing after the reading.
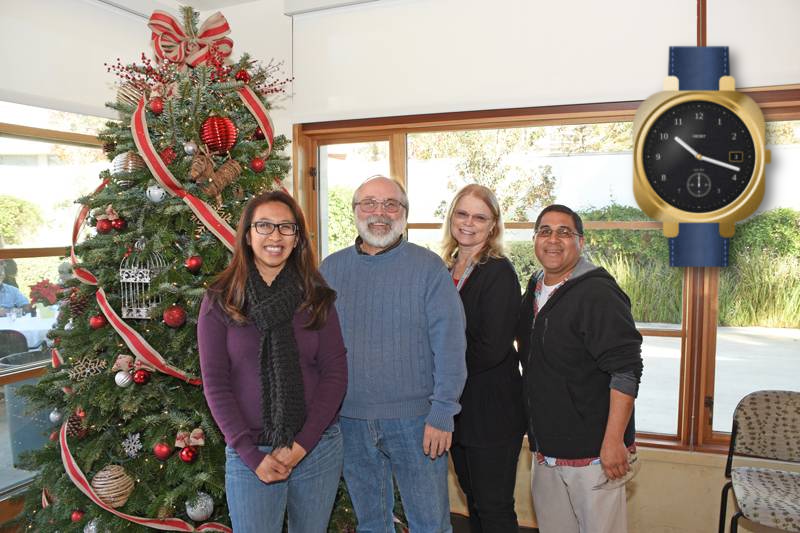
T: 10:18
